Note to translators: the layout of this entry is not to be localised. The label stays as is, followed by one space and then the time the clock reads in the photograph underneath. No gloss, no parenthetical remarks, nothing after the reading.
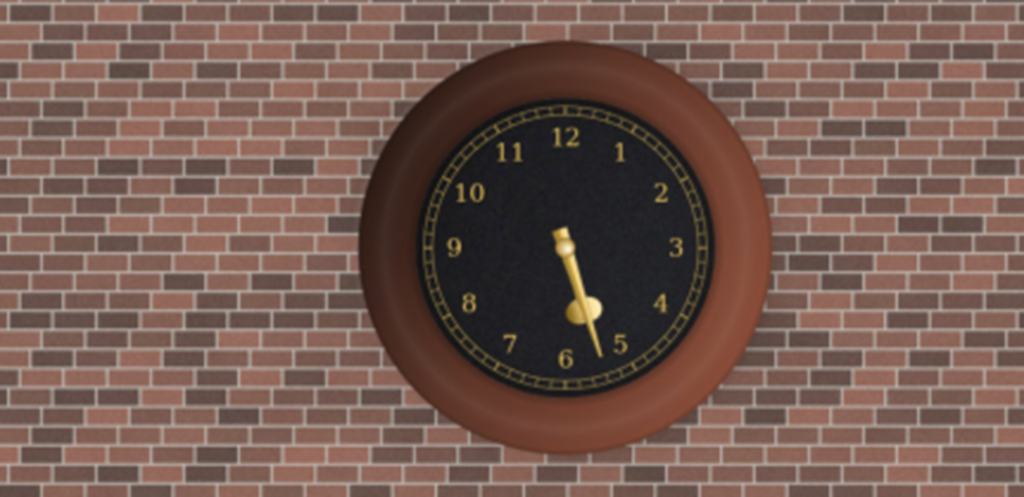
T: 5:27
